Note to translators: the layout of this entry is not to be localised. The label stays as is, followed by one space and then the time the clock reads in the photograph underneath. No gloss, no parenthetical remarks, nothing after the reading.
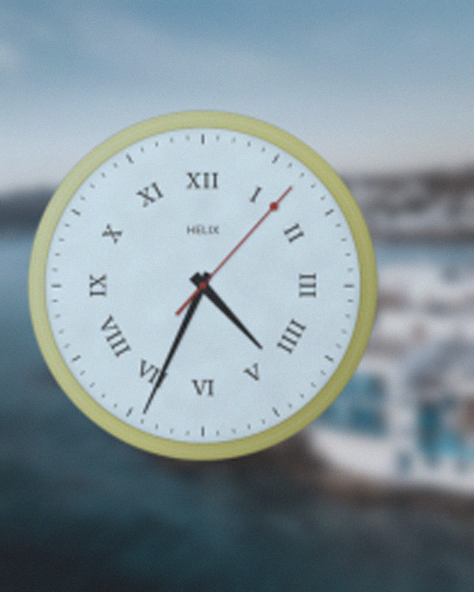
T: 4:34:07
